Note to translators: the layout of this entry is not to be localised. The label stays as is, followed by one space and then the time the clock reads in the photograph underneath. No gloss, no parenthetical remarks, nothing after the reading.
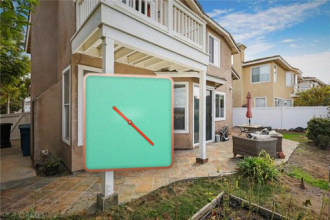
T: 10:22
